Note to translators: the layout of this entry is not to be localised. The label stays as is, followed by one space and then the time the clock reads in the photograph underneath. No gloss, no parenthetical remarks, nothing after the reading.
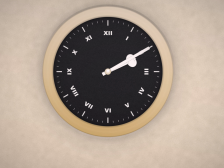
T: 2:10
